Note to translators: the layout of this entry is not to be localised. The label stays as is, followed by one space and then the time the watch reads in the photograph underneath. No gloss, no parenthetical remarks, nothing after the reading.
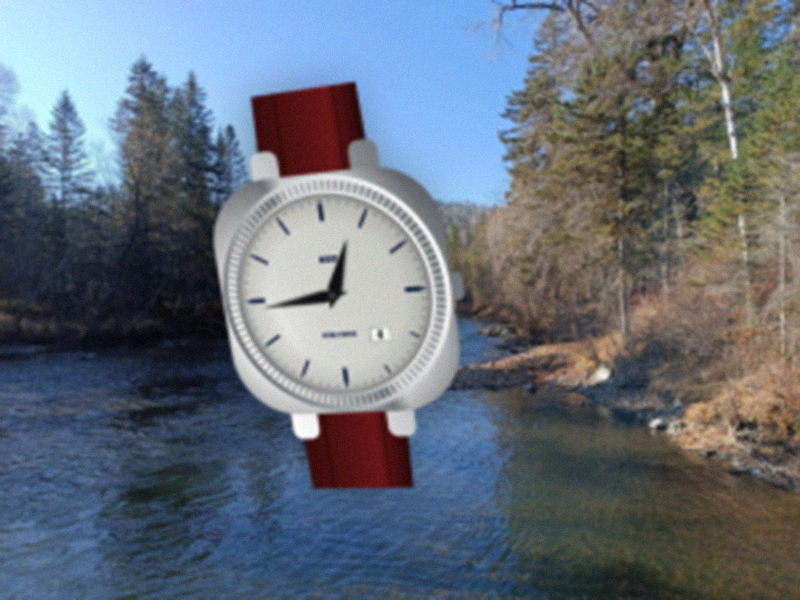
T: 12:44
